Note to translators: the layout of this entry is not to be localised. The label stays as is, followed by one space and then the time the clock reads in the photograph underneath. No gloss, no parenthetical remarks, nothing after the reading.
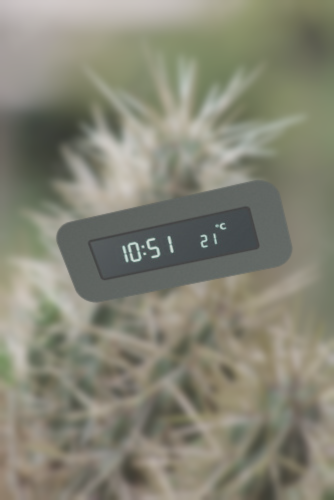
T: 10:51
